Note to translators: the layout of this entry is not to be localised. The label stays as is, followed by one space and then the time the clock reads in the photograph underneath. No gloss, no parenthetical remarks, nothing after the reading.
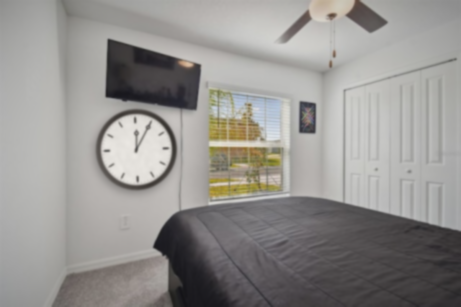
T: 12:05
